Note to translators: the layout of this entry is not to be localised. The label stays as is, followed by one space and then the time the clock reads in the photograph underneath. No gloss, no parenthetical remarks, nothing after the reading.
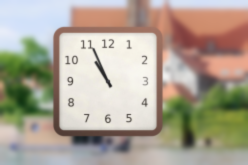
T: 10:56
